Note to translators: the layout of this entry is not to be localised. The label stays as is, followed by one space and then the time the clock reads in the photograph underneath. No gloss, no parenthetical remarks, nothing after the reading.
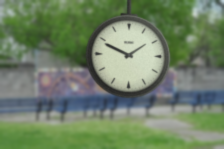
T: 1:49
